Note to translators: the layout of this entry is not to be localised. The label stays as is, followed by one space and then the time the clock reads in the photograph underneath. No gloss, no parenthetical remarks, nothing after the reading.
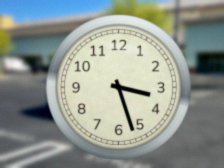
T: 3:27
